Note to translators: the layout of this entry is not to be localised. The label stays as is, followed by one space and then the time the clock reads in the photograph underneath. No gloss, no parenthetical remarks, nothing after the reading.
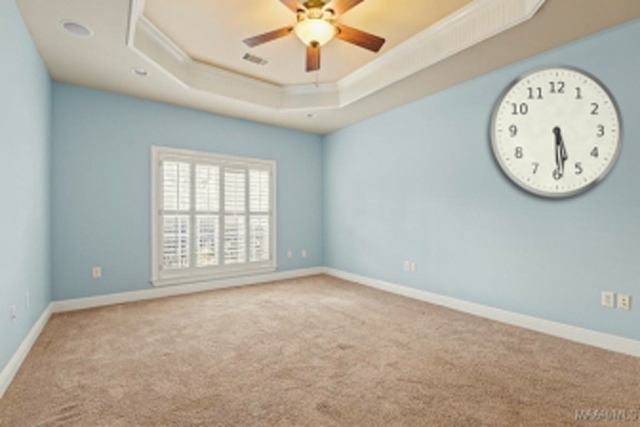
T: 5:29
